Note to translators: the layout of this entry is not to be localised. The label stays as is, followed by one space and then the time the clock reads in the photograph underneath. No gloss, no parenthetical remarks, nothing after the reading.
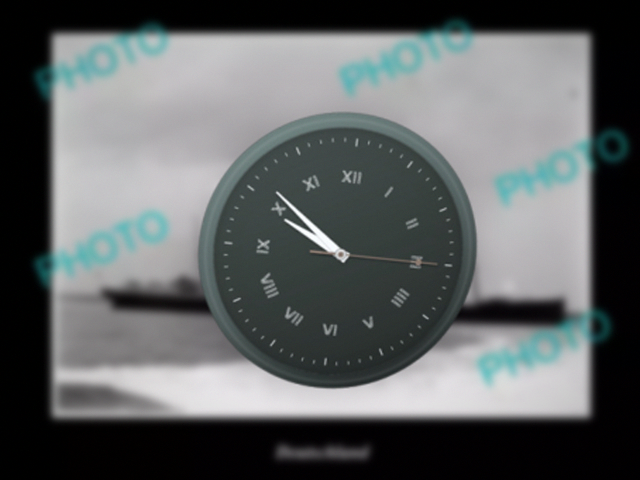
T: 9:51:15
